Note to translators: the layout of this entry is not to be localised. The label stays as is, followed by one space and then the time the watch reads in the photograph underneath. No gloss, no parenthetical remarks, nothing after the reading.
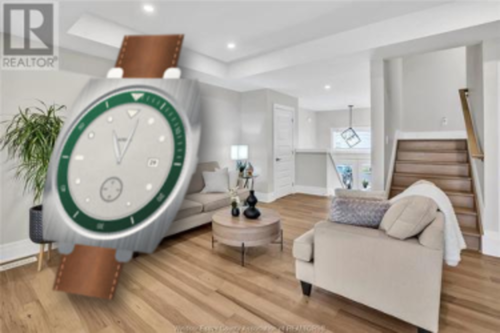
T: 11:02
